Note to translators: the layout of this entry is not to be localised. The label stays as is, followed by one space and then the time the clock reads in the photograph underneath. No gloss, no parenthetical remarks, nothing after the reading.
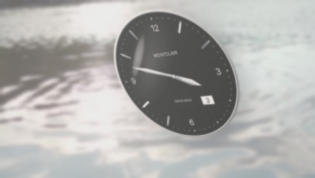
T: 3:48
